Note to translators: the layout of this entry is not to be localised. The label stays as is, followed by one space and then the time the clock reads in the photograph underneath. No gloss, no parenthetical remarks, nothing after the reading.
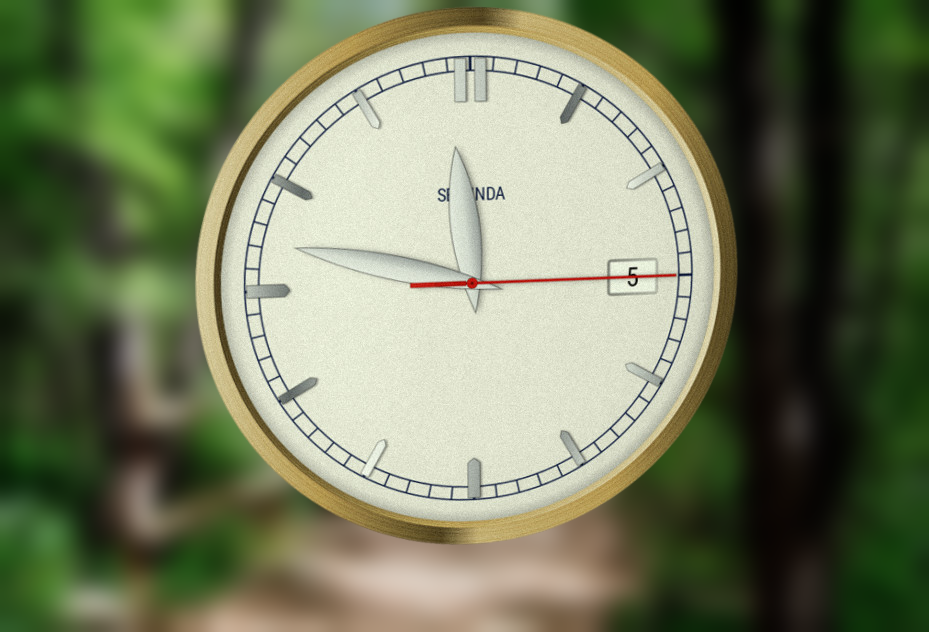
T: 11:47:15
